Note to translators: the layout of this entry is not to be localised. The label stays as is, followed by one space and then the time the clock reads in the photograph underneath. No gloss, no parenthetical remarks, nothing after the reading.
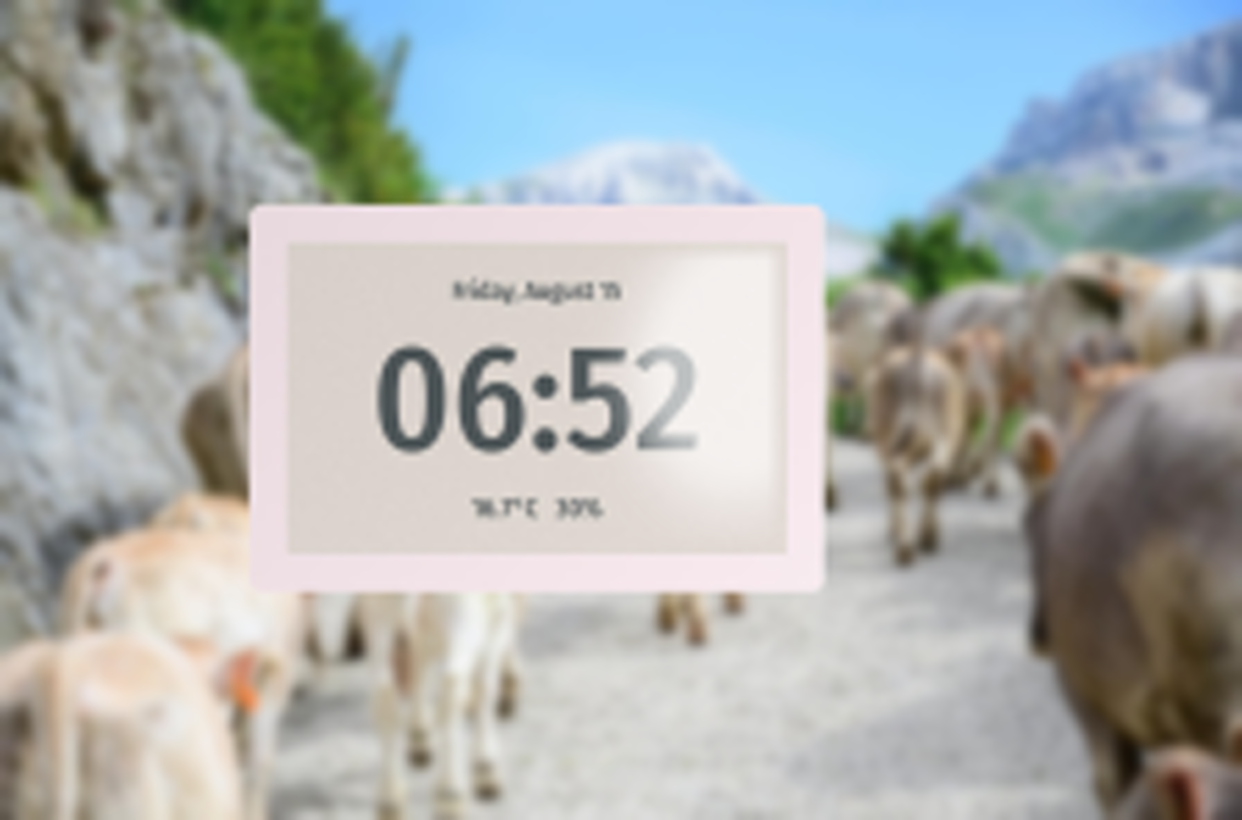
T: 6:52
